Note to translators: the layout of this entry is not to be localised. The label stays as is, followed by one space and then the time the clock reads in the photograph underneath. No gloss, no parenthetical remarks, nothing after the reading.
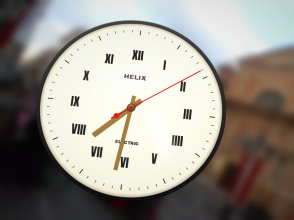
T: 7:31:09
